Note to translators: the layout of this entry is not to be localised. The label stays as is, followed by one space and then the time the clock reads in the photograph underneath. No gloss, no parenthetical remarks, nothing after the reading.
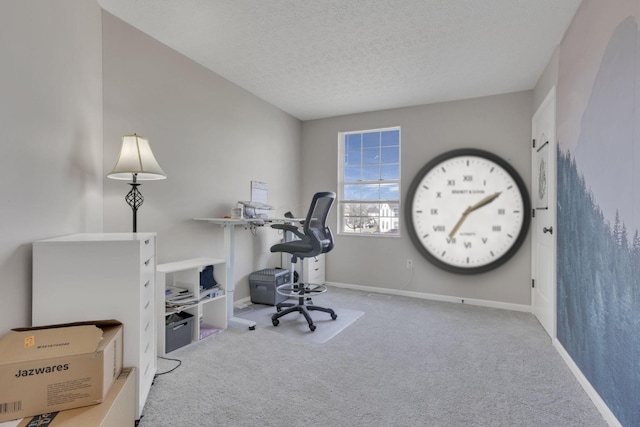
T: 7:10
